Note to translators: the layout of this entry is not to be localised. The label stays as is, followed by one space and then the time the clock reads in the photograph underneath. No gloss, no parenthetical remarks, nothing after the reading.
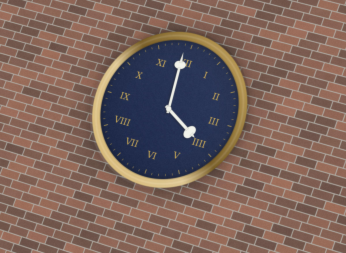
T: 3:59
